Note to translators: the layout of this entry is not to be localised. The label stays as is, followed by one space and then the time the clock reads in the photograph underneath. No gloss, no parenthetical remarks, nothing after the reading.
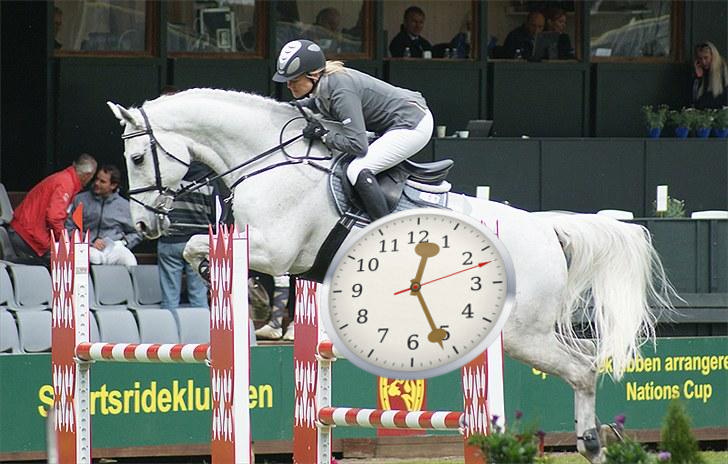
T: 12:26:12
